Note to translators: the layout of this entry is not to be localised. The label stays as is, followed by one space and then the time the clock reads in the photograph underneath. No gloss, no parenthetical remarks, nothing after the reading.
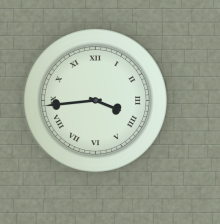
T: 3:44
